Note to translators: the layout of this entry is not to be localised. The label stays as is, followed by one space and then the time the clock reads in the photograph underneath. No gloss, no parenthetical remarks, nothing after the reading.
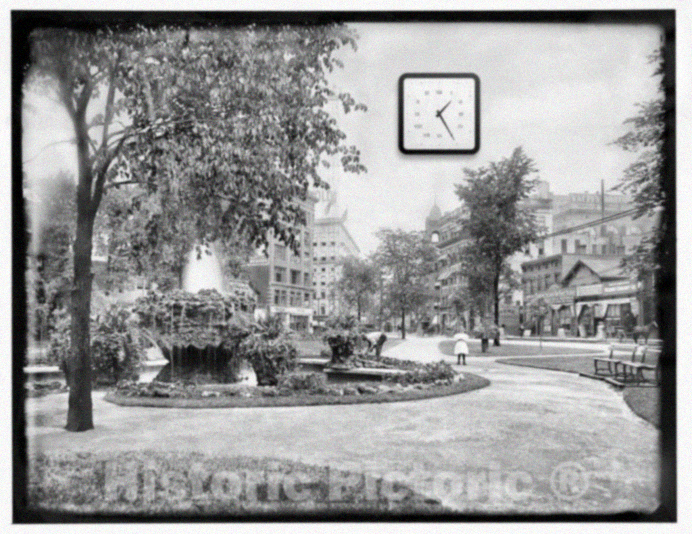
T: 1:25
